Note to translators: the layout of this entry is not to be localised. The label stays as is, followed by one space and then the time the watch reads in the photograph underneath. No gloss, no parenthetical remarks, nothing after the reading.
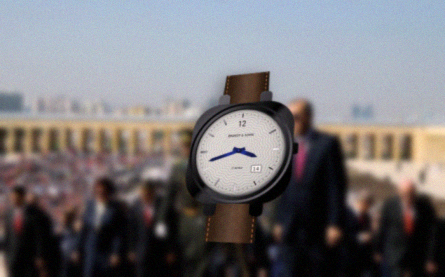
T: 3:42
